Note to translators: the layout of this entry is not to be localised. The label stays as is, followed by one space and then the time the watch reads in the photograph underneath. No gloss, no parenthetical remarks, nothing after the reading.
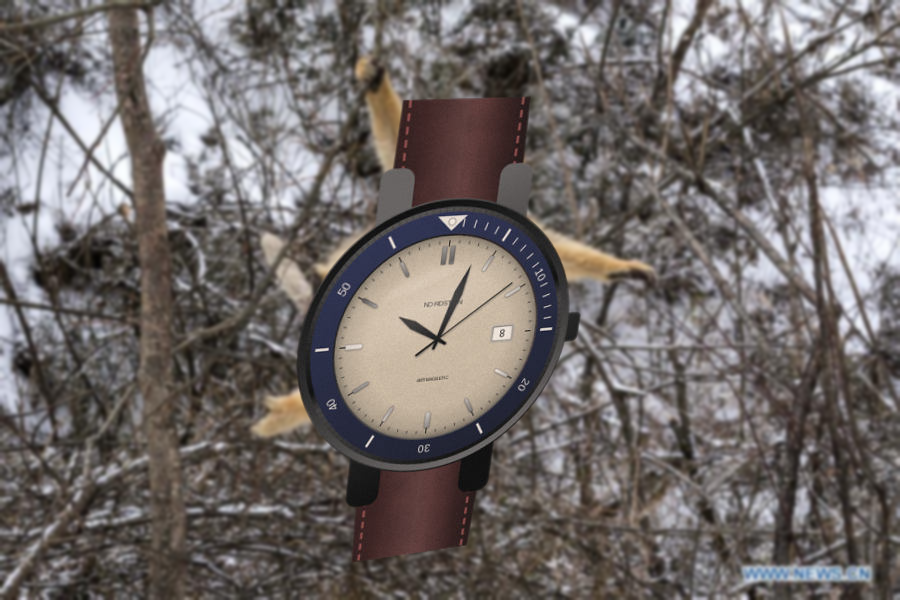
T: 10:03:09
